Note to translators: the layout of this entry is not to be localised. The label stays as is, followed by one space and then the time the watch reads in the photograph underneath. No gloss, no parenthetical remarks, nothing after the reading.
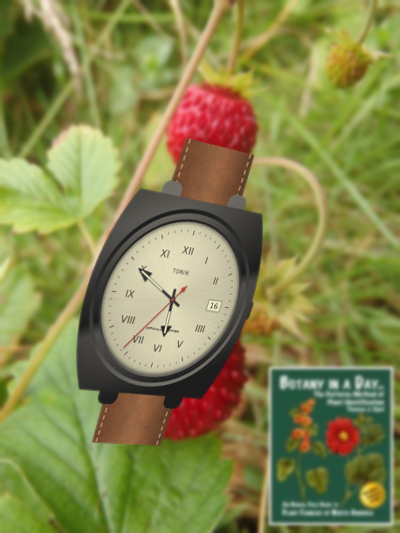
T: 5:49:36
